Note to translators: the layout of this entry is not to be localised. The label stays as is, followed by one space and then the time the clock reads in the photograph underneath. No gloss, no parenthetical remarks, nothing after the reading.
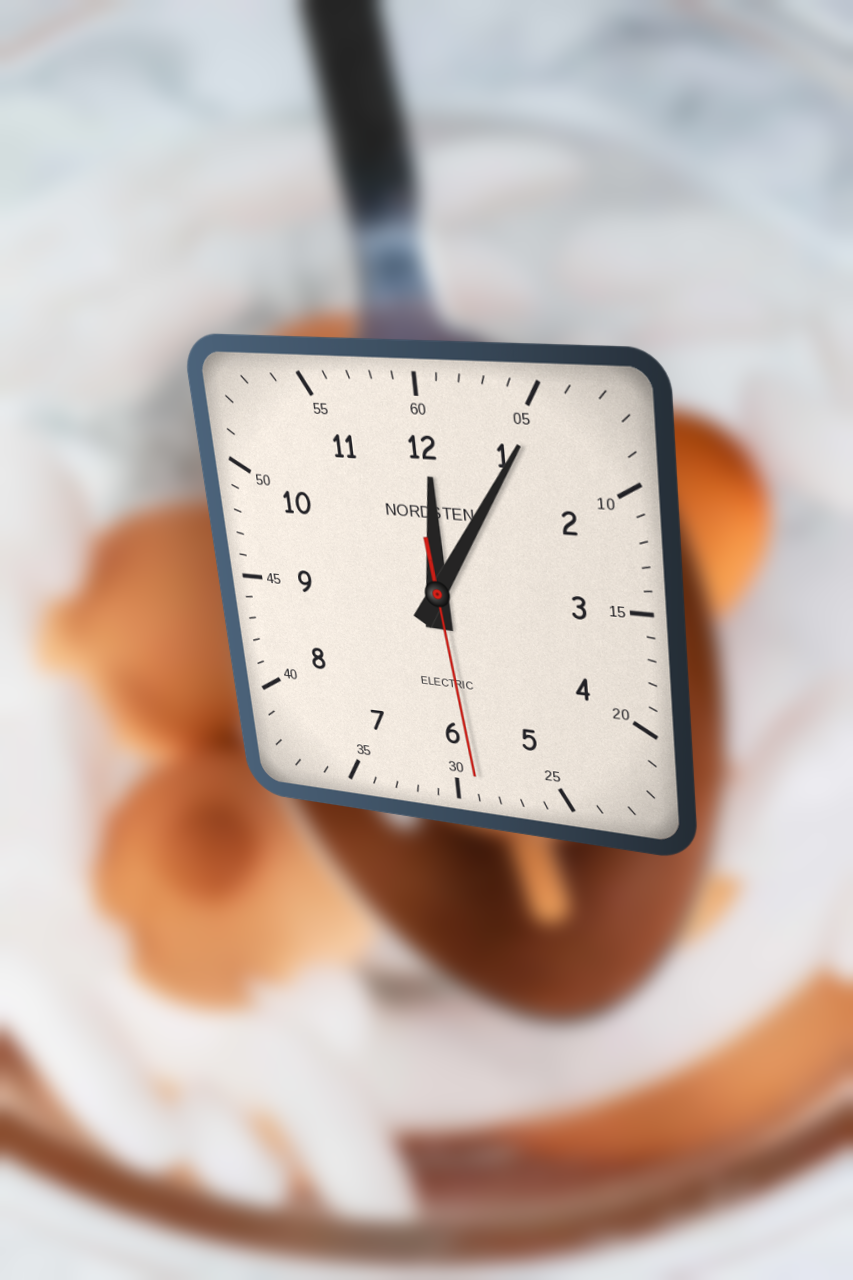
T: 12:05:29
